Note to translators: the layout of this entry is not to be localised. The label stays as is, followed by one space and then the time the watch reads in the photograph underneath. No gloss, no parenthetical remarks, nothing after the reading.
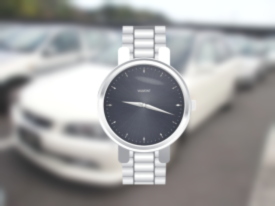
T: 9:18
